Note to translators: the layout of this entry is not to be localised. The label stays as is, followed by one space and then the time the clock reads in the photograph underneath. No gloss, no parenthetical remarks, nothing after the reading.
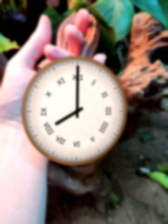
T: 8:00
